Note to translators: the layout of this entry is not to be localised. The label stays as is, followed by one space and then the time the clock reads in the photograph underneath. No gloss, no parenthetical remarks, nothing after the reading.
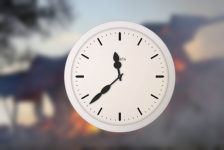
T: 11:38
